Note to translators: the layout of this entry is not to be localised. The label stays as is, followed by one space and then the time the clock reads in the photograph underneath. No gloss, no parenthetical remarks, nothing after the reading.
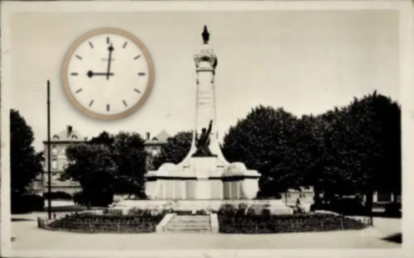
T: 9:01
